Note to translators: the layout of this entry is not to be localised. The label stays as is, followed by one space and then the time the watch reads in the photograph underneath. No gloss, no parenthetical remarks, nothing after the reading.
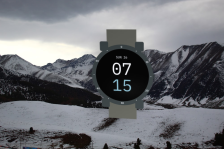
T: 7:15
